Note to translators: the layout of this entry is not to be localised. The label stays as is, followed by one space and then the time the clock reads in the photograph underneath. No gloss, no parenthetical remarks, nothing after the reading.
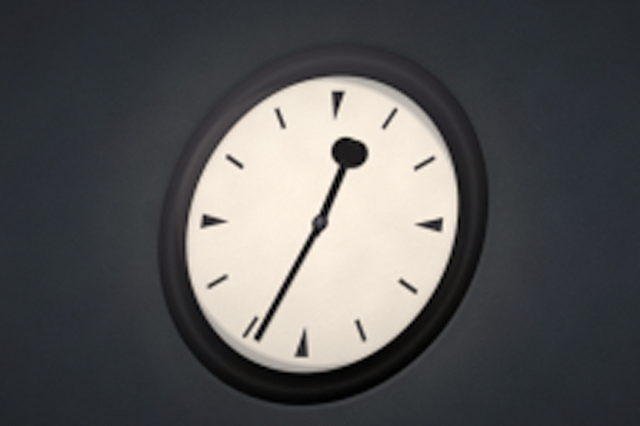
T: 12:34
